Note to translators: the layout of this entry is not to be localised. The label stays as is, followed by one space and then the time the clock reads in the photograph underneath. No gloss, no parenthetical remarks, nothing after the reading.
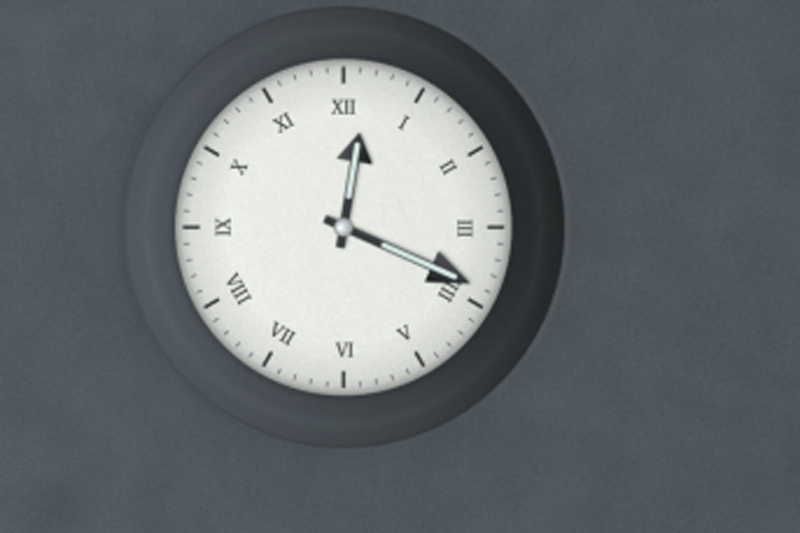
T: 12:19
